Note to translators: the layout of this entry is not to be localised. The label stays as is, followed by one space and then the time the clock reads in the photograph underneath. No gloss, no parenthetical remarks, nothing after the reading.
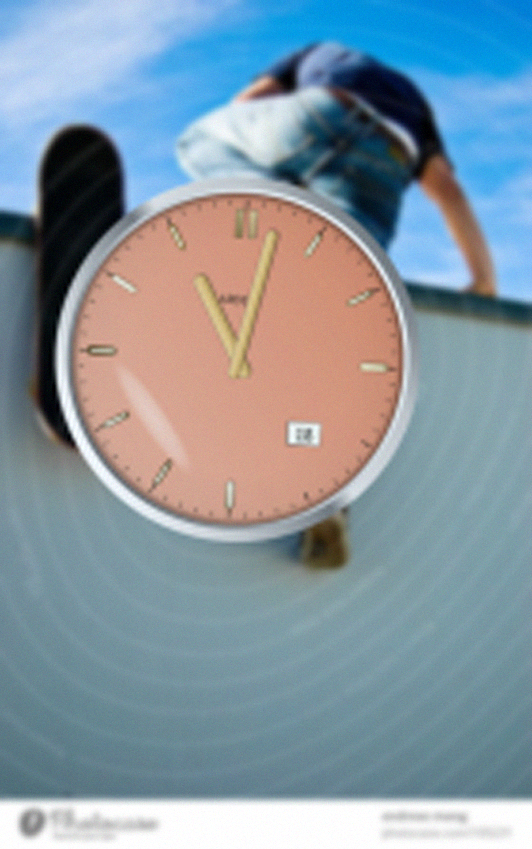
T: 11:02
